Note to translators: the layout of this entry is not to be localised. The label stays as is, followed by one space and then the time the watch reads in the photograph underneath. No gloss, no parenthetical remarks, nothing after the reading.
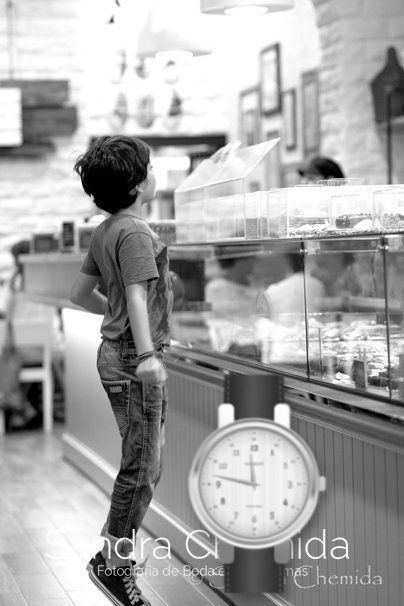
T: 11:47
